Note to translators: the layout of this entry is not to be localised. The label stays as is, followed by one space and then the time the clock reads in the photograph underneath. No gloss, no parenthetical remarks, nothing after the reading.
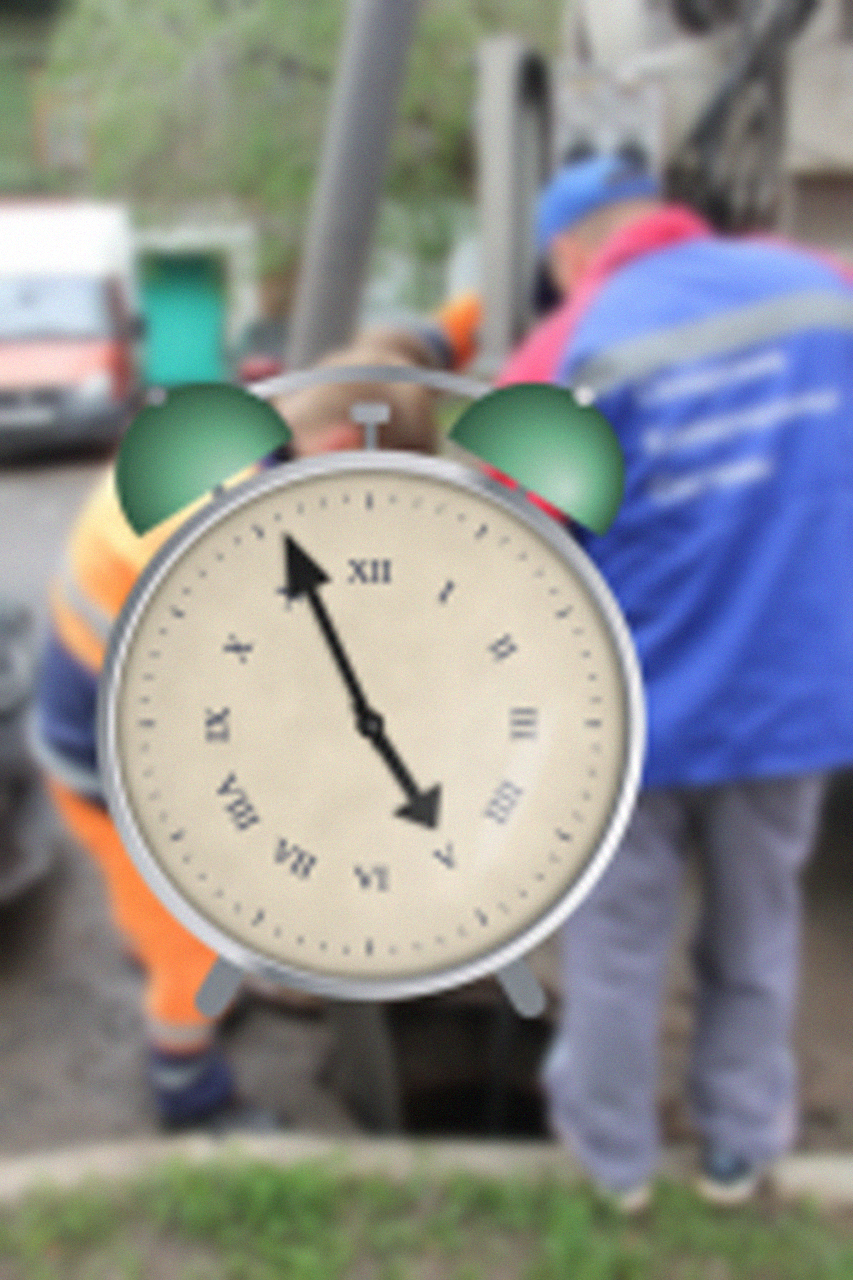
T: 4:56
